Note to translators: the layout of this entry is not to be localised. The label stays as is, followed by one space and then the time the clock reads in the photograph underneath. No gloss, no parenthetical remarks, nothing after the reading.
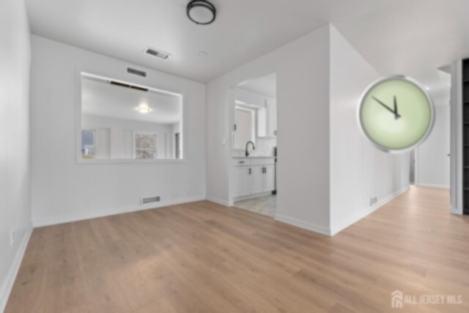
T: 11:51
